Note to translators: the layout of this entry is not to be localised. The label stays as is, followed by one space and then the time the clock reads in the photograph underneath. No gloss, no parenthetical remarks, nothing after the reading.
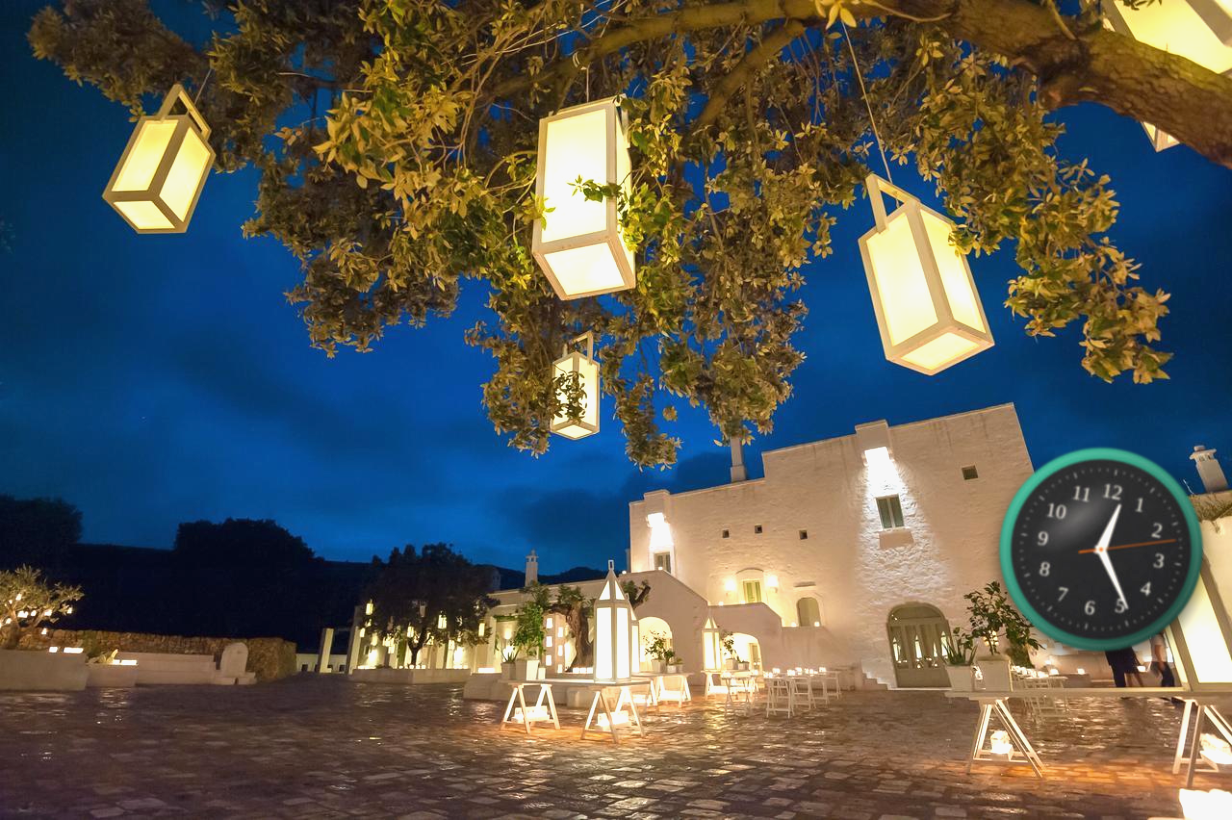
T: 12:24:12
